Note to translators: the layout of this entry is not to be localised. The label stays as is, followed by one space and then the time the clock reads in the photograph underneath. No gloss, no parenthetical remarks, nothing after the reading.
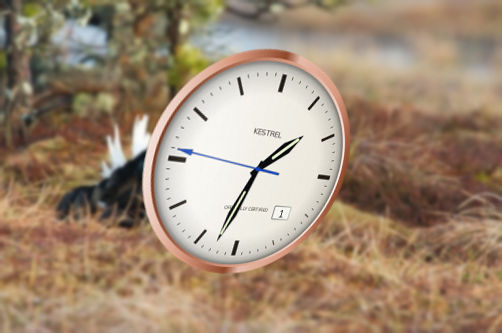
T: 1:32:46
